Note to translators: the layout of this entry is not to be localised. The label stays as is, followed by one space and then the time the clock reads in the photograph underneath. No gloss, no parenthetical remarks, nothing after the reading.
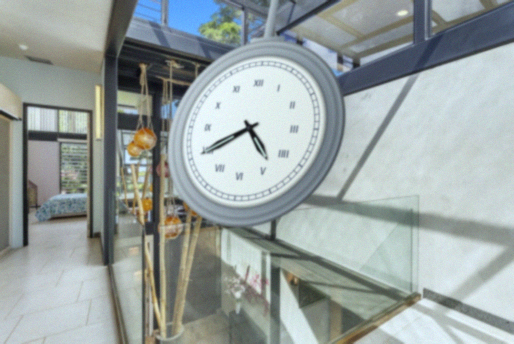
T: 4:40
